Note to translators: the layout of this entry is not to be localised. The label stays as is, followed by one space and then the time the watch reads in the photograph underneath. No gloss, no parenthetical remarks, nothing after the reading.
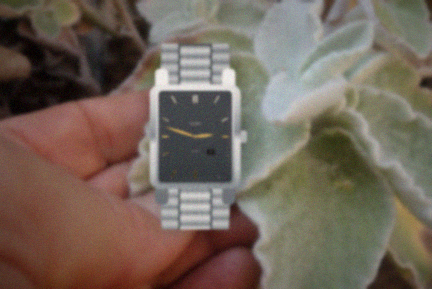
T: 2:48
